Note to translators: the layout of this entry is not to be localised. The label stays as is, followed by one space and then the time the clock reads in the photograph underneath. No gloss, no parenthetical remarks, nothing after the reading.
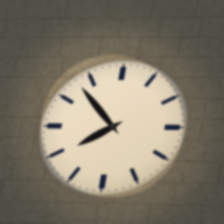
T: 7:53
